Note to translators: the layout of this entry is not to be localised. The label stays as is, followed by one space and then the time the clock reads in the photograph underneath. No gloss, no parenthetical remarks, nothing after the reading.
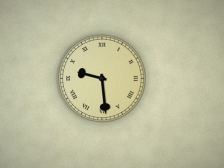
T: 9:29
